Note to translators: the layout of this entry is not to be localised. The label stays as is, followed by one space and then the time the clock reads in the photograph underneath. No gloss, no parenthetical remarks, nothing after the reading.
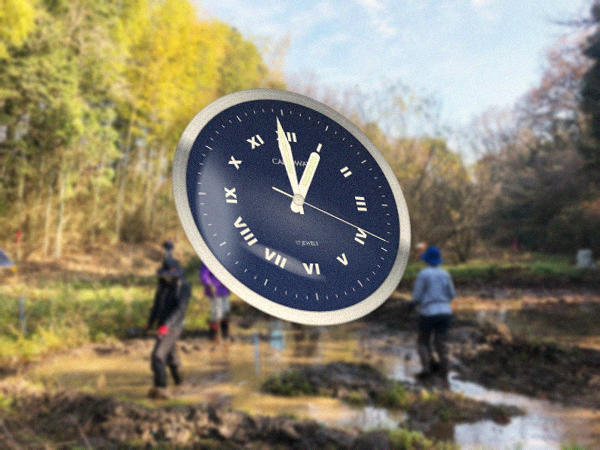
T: 12:59:19
